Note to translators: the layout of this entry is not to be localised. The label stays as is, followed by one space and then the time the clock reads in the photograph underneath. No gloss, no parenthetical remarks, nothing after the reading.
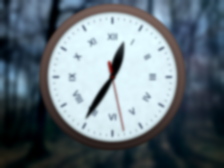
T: 12:35:28
